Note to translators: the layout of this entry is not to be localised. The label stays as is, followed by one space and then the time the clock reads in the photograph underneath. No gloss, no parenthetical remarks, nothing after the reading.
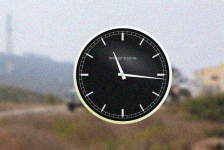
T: 11:16
